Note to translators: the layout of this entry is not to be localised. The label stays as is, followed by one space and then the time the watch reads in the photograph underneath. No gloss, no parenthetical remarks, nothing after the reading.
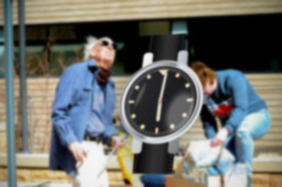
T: 6:01
